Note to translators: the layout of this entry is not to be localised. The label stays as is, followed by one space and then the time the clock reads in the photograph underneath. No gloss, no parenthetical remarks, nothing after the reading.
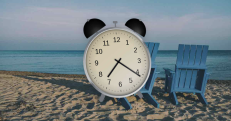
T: 7:21
